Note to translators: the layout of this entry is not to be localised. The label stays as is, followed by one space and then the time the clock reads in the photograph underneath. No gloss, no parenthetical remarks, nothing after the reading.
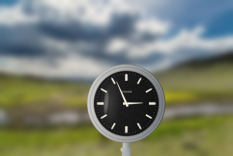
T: 2:56
